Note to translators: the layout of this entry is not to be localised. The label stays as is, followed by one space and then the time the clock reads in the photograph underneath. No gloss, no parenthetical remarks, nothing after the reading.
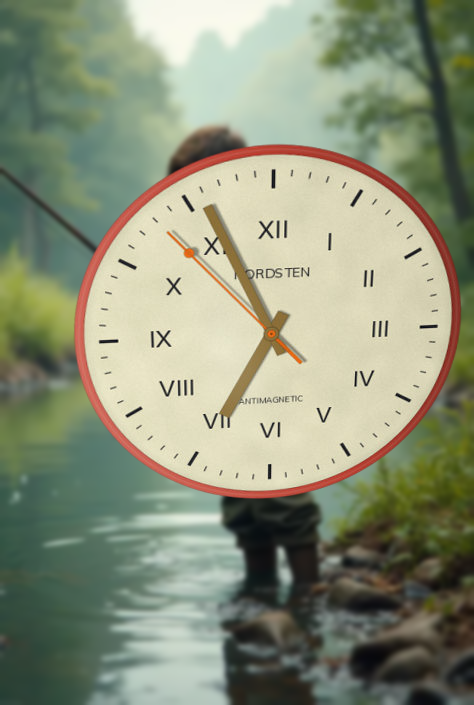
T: 6:55:53
